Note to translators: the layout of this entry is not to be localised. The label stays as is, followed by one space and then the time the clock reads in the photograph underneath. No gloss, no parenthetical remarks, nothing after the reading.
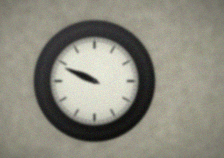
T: 9:49
